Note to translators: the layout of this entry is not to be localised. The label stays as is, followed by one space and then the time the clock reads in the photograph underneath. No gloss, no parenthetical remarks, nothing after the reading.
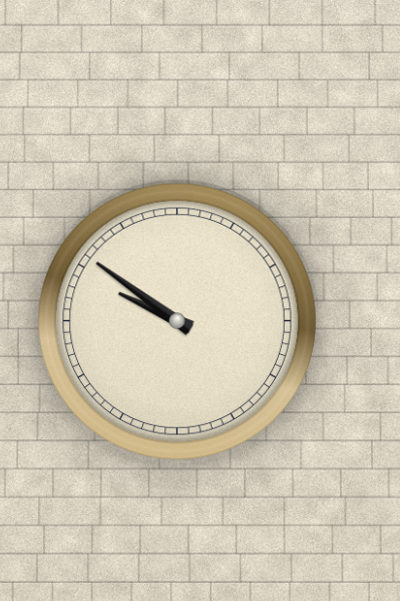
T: 9:51
